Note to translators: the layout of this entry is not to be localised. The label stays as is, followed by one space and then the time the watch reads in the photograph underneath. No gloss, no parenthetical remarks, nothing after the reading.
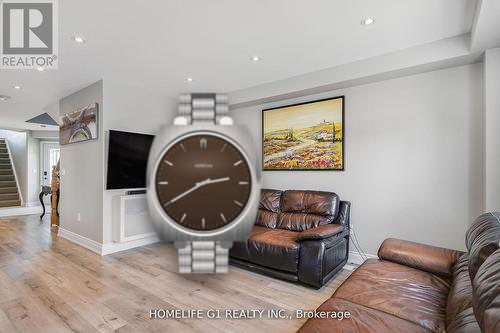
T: 2:40
